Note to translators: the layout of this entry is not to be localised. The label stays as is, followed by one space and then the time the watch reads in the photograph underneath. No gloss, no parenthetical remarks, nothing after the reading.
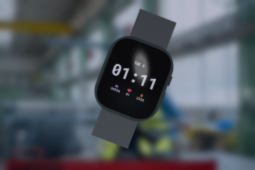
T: 1:11
